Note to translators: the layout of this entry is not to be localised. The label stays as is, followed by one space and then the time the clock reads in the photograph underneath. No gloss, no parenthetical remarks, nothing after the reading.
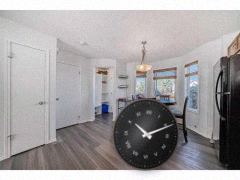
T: 10:11
